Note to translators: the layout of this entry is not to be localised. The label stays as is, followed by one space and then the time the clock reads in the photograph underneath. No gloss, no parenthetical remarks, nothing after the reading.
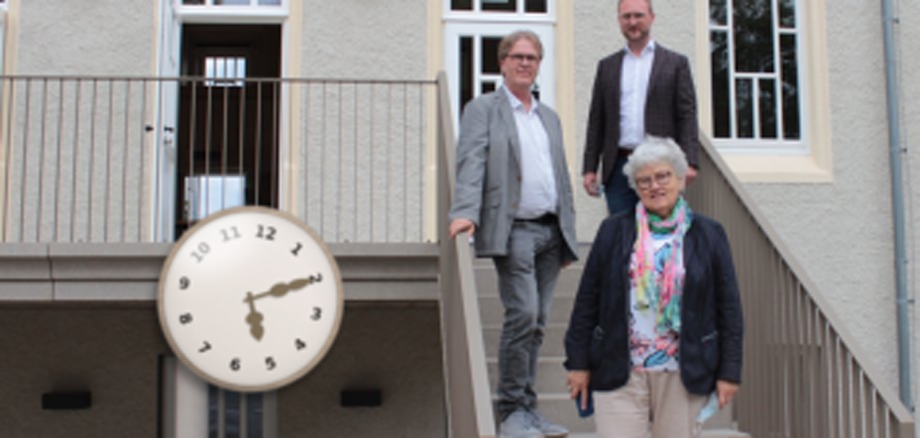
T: 5:10
